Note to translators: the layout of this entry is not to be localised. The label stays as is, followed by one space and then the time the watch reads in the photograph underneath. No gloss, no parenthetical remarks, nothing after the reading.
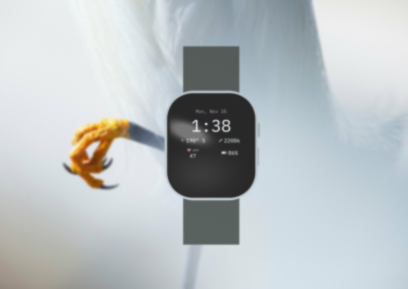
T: 1:38
